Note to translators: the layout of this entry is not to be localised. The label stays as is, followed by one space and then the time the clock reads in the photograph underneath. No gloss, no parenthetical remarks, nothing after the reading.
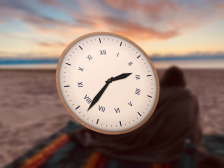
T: 2:38
